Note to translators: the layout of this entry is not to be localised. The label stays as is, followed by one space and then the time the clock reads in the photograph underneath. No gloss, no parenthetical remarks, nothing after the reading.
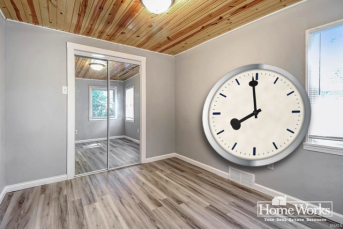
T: 7:59
